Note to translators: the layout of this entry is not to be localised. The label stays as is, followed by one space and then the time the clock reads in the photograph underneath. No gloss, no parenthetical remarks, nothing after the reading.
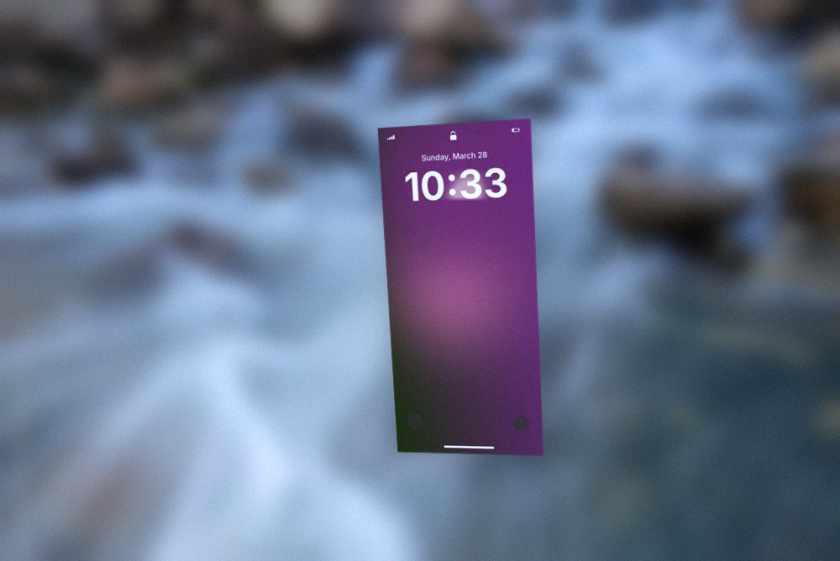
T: 10:33
